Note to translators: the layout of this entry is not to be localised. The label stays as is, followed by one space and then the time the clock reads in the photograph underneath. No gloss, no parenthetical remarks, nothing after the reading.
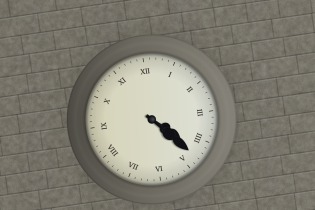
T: 4:23
